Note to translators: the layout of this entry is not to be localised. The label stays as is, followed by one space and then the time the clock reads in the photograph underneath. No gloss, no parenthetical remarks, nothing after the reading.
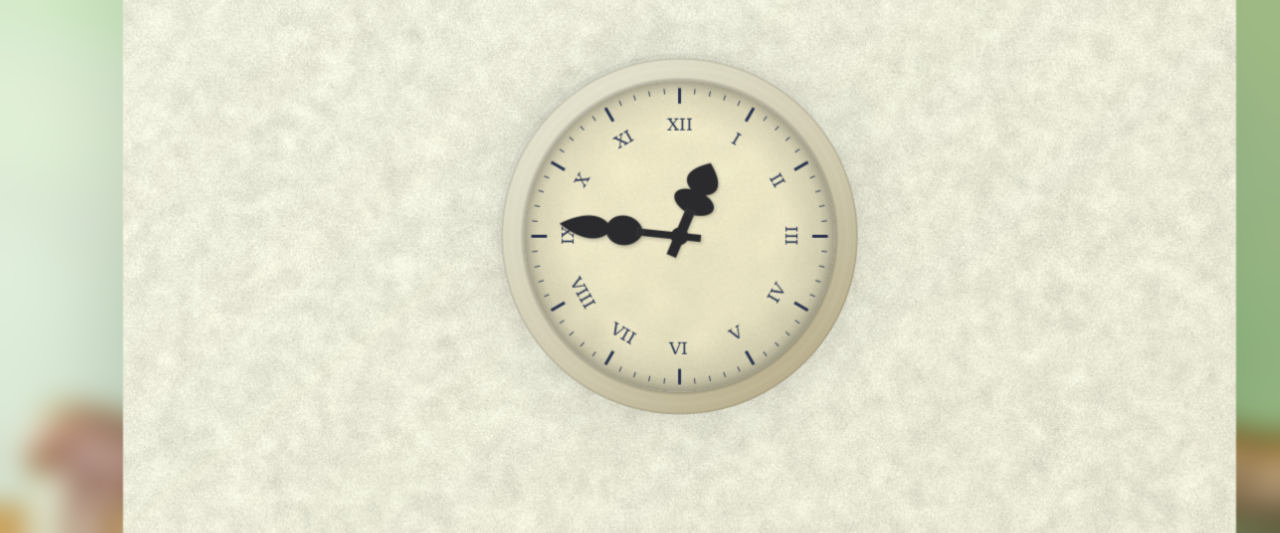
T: 12:46
